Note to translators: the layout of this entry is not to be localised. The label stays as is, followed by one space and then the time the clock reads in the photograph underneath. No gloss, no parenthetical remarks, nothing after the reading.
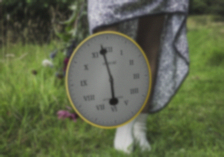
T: 5:58
